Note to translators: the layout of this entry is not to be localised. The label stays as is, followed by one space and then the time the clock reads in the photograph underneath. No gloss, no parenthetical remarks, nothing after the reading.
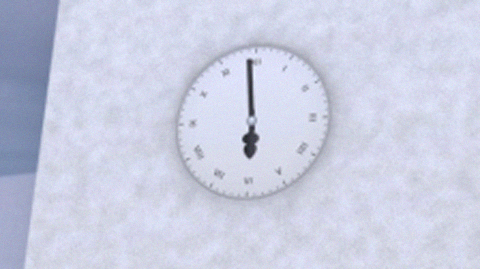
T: 5:59
